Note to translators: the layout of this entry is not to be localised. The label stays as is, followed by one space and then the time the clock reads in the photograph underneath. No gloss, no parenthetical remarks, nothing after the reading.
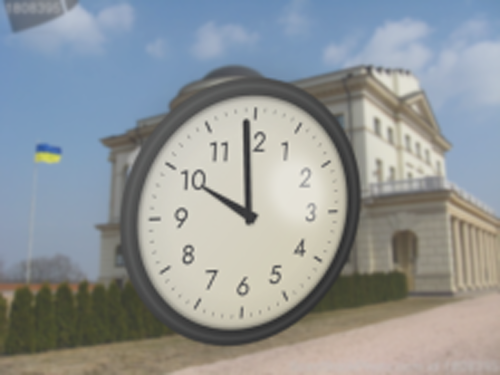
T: 9:59
